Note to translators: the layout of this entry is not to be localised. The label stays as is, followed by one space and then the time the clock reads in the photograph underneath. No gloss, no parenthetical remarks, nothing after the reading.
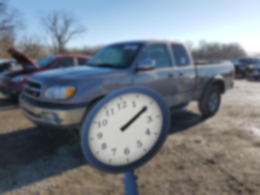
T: 2:10
